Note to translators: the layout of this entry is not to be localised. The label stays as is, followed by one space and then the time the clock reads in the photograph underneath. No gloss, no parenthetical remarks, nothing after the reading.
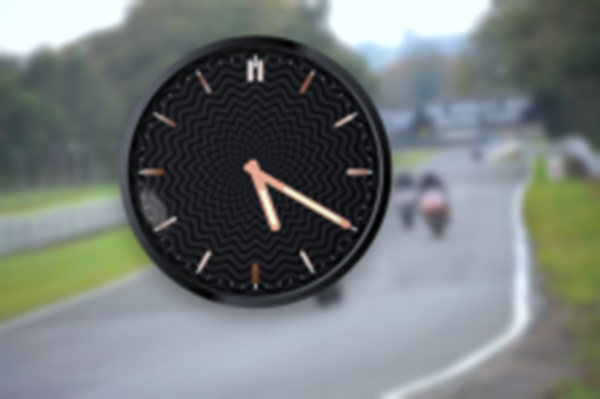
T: 5:20
